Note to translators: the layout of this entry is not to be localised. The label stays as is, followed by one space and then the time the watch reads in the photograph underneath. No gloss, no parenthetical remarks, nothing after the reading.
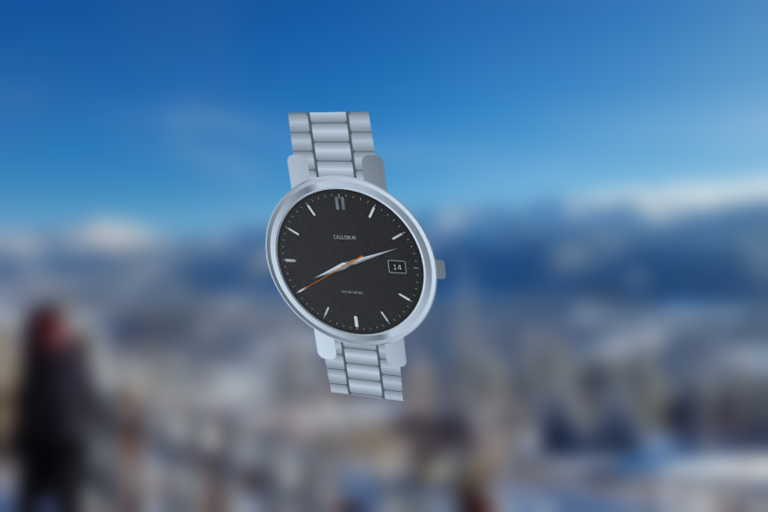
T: 8:11:40
